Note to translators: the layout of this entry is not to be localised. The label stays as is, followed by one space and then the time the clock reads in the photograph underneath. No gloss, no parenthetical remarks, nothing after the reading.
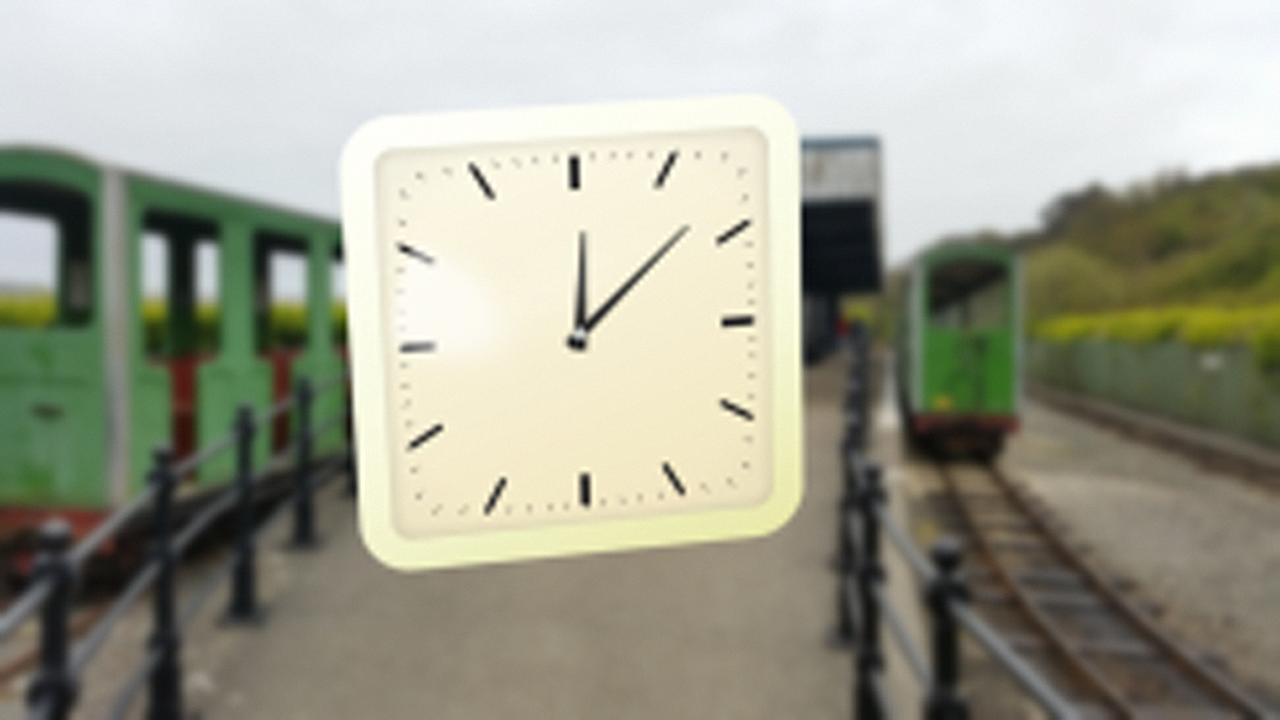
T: 12:08
